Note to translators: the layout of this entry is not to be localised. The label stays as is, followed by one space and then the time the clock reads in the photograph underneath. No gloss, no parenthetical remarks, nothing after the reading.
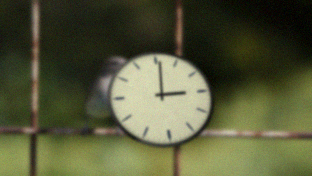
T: 3:01
